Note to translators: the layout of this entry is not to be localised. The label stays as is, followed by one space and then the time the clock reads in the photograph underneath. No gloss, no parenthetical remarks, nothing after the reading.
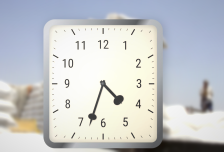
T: 4:33
